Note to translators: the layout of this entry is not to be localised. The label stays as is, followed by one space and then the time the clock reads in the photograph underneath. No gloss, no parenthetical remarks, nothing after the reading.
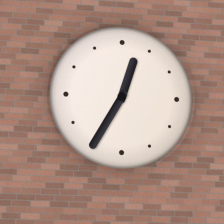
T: 12:35
